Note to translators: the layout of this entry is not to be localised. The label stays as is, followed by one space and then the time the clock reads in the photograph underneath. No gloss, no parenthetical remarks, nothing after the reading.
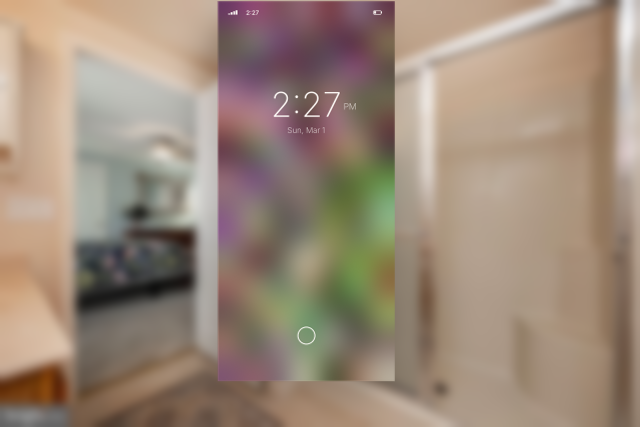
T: 2:27
